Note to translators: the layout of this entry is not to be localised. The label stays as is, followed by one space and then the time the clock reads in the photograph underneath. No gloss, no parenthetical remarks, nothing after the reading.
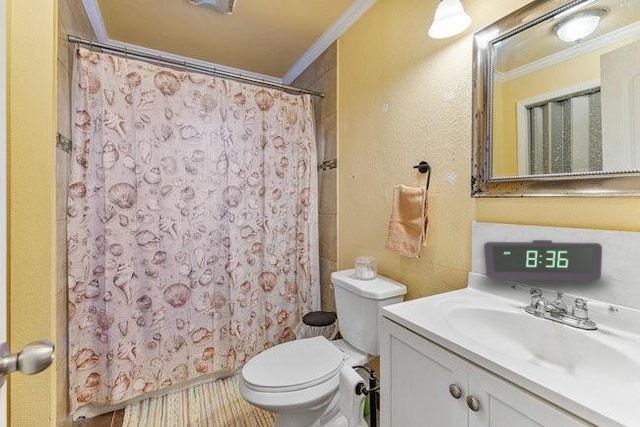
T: 8:36
